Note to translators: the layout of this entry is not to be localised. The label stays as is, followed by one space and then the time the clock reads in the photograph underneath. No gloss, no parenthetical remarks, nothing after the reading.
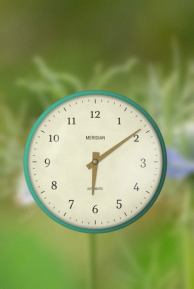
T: 6:09
